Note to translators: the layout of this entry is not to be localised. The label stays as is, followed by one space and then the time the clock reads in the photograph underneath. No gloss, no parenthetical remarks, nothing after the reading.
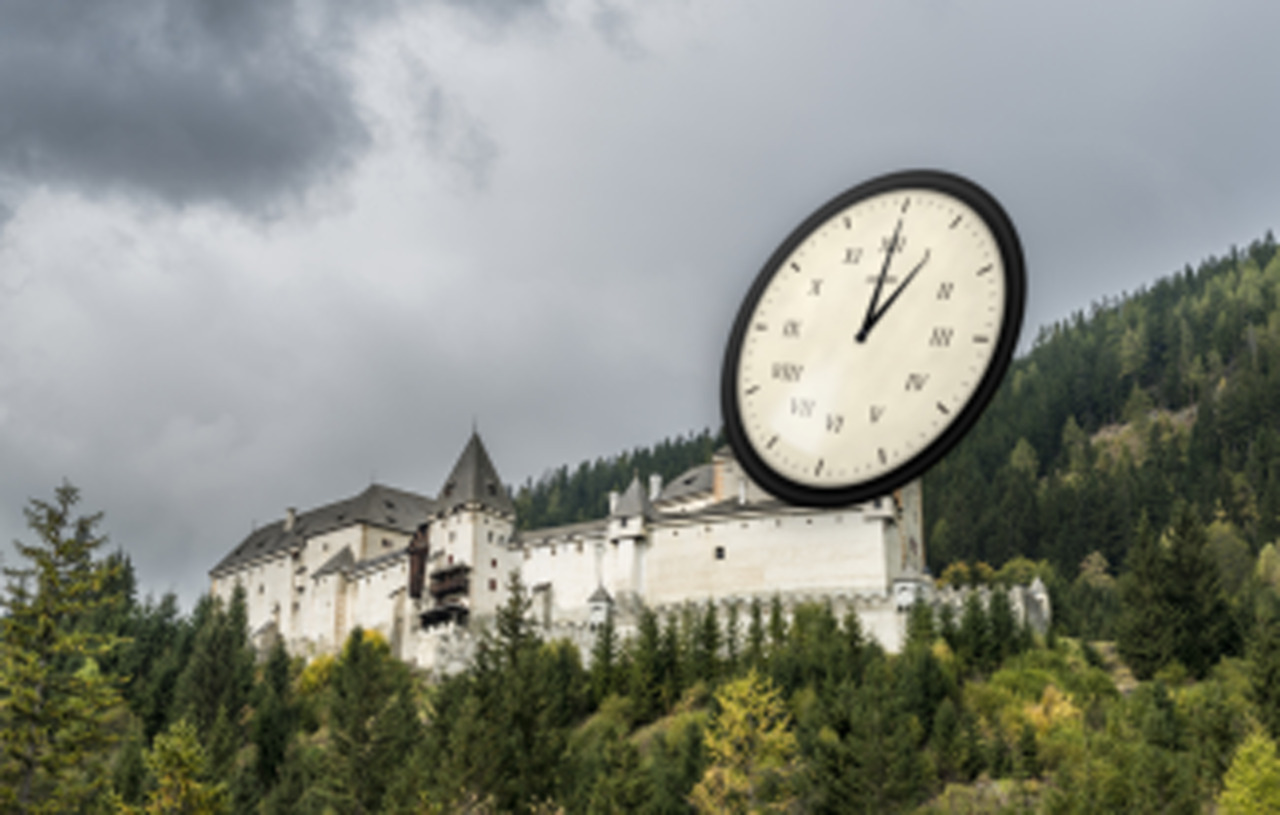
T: 1:00
